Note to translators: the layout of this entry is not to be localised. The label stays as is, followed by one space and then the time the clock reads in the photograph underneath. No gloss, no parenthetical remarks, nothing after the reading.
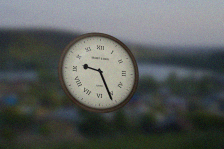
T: 9:26
